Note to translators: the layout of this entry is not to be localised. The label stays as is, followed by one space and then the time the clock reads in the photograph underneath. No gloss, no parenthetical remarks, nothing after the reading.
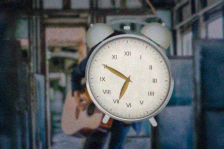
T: 6:50
